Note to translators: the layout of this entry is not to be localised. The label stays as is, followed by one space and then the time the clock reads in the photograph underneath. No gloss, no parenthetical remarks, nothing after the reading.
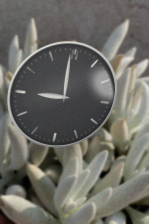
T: 8:59
